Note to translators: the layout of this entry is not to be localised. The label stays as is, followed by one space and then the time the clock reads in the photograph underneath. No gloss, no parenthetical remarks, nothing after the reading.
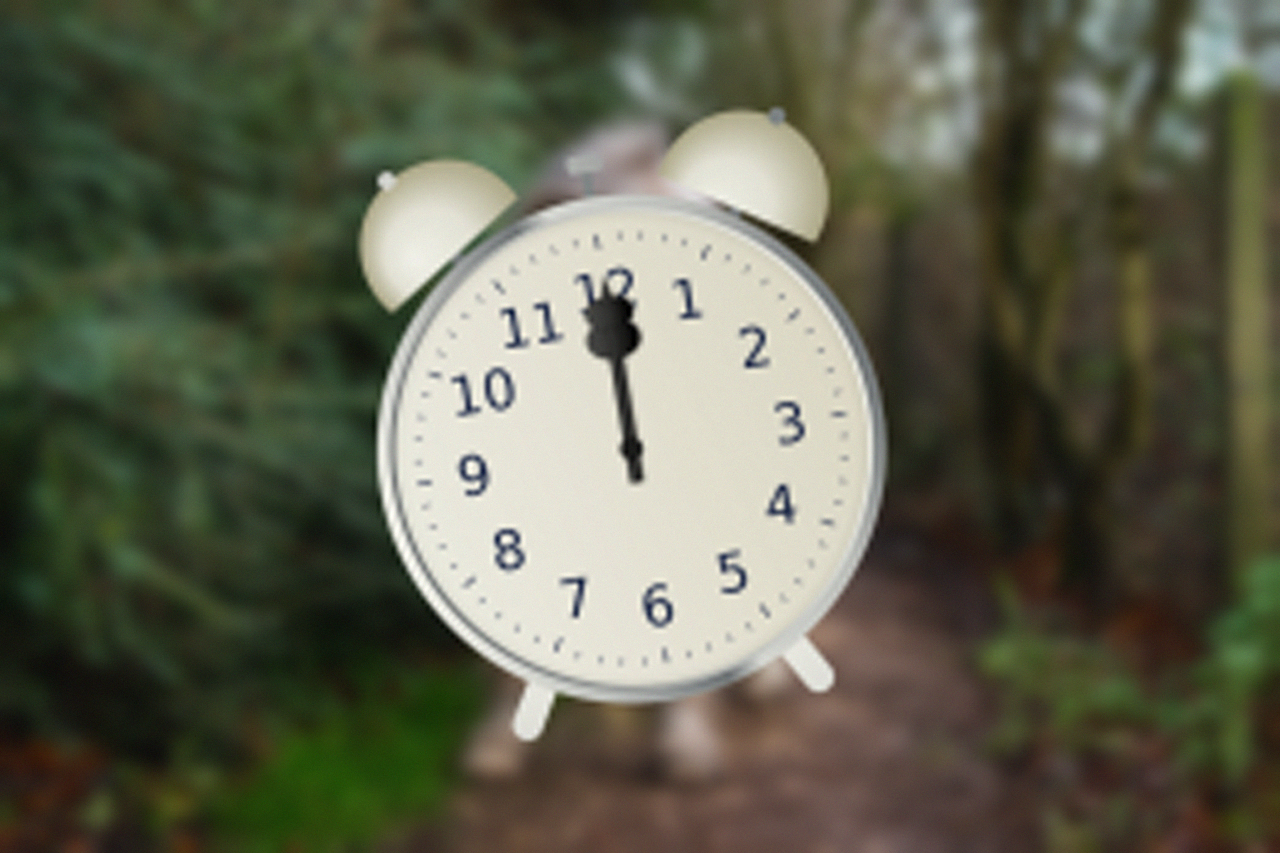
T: 12:00
